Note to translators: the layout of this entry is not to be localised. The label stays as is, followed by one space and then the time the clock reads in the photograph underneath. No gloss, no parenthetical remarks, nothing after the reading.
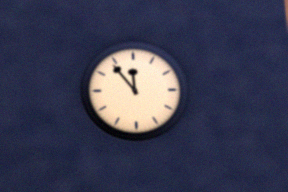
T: 11:54
